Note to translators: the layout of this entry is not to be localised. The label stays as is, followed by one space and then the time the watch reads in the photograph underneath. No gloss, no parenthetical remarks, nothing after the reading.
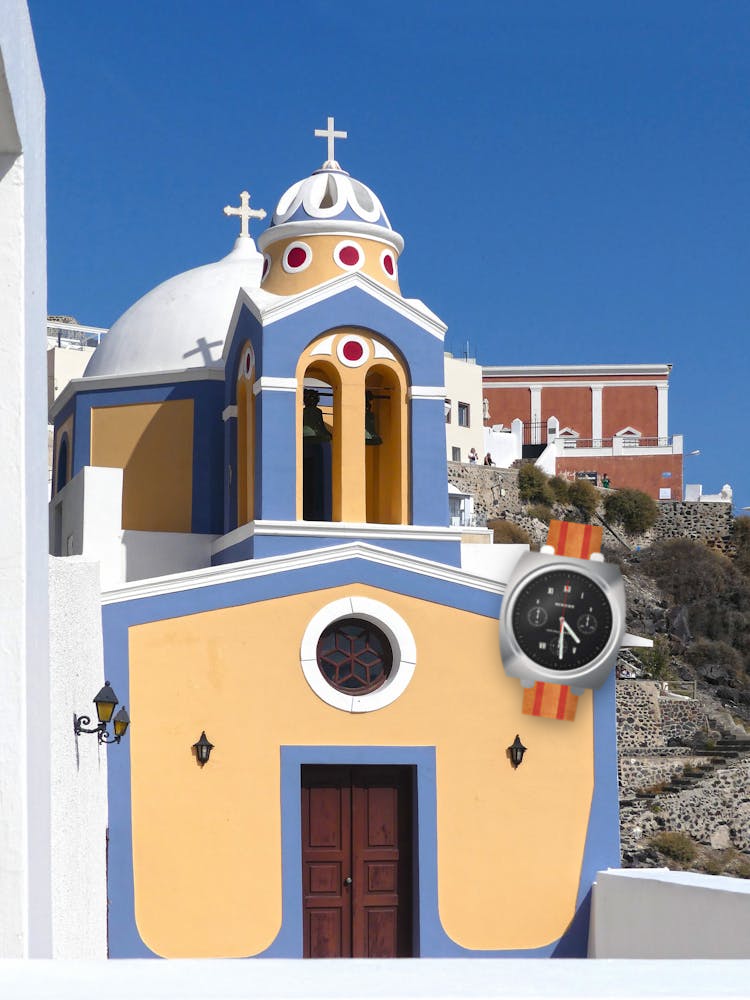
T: 4:29
